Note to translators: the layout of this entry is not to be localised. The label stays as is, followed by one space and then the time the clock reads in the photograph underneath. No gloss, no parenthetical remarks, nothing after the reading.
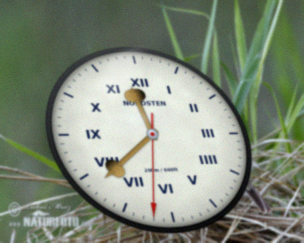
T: 11:38:32
